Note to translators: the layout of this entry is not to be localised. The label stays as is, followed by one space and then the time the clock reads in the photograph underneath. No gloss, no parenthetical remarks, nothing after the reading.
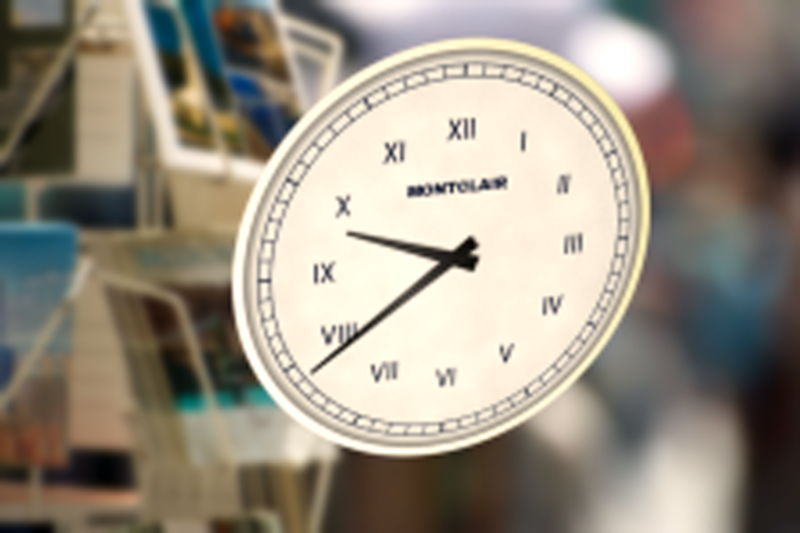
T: 9:39
